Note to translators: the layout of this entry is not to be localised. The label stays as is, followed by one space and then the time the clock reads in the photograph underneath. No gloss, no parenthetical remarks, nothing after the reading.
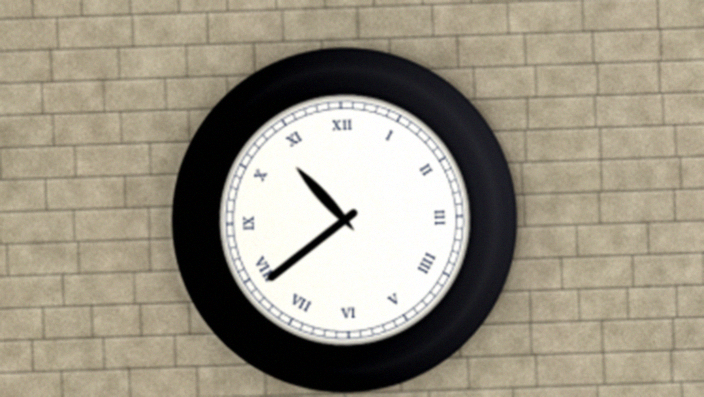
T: 10:39
